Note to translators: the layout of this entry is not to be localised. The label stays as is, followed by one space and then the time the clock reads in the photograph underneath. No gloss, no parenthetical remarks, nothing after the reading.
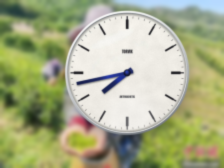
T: 7:43
